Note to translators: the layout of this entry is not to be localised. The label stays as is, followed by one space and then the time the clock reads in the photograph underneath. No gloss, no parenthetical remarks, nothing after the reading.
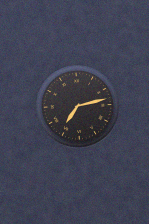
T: 7:13
